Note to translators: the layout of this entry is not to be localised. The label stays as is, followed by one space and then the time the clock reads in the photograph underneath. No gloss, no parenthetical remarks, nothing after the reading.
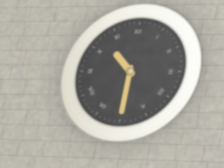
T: 10:30
